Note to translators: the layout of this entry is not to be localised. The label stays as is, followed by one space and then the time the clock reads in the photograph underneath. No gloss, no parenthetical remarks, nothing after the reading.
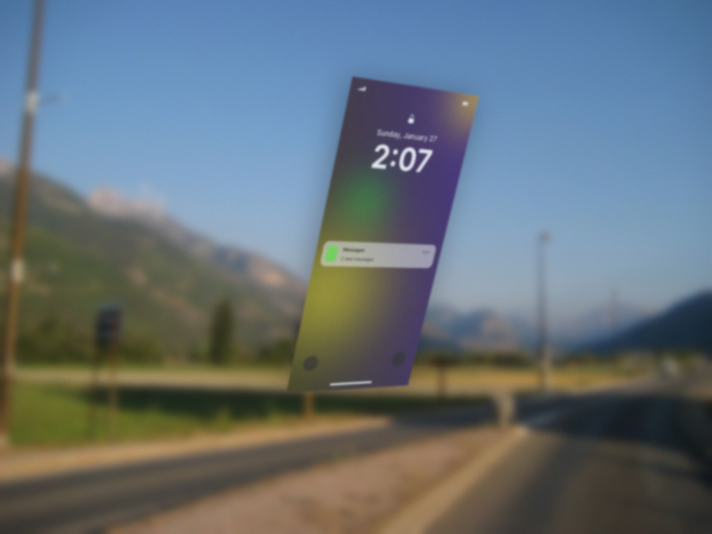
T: 2:07
